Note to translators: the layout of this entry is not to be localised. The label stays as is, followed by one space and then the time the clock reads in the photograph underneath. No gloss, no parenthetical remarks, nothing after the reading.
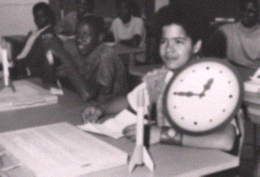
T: 12:45
